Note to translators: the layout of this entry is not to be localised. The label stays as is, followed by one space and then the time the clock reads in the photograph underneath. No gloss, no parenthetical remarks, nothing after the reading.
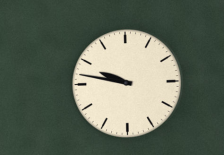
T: 9:47
